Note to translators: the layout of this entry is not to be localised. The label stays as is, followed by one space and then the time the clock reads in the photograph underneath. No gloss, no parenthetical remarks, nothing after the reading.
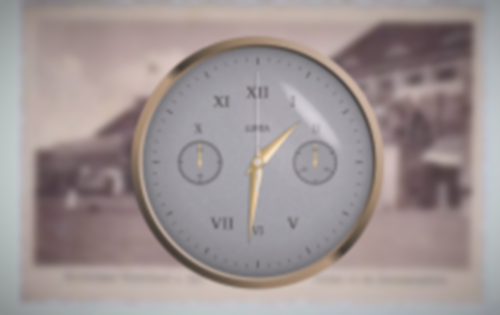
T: 1:31
